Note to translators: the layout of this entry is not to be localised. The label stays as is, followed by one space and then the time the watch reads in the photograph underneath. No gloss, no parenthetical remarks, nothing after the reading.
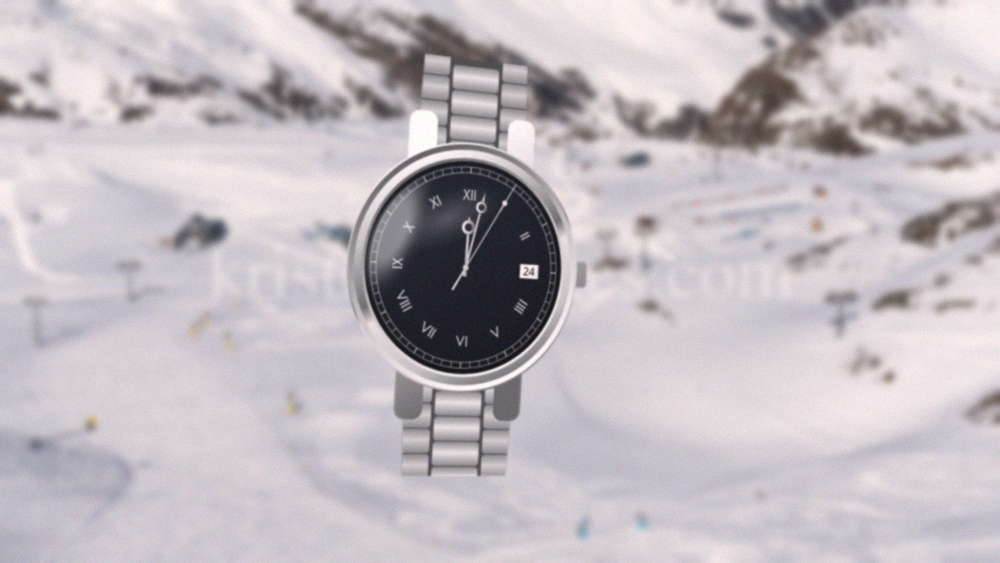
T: 12:02:05
